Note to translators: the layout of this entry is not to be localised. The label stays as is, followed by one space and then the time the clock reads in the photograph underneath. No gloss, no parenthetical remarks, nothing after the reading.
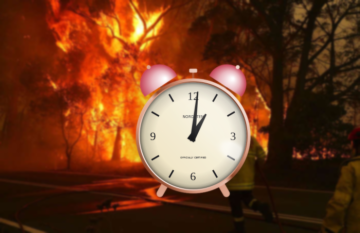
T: 1:01
